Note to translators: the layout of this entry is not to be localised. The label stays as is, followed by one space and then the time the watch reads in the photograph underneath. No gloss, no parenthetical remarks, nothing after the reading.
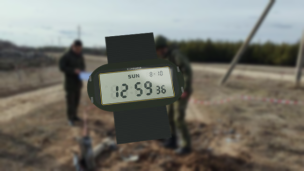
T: 12:59:36
